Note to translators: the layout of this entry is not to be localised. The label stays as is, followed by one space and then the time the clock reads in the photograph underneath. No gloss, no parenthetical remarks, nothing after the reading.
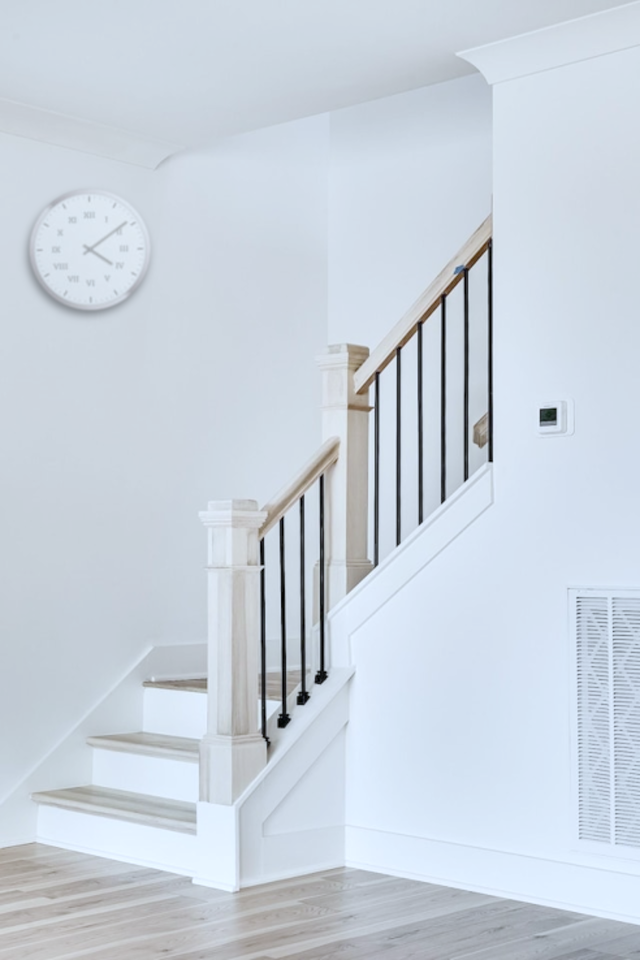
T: 4:09
